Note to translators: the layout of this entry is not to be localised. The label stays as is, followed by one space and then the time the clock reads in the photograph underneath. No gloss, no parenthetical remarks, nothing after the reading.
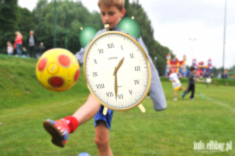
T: 1:32
